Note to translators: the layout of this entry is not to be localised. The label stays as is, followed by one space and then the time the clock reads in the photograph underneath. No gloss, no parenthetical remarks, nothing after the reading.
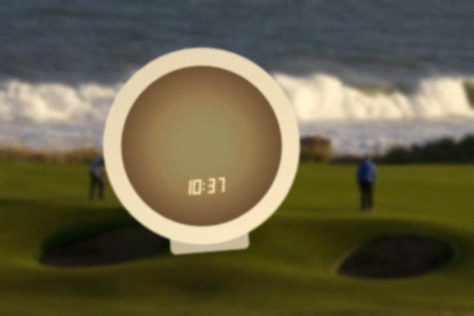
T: 10:37
